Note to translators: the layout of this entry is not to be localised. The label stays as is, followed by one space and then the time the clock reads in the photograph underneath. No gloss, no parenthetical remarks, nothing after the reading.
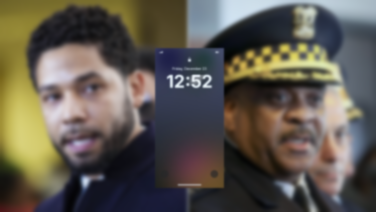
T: 12:52
